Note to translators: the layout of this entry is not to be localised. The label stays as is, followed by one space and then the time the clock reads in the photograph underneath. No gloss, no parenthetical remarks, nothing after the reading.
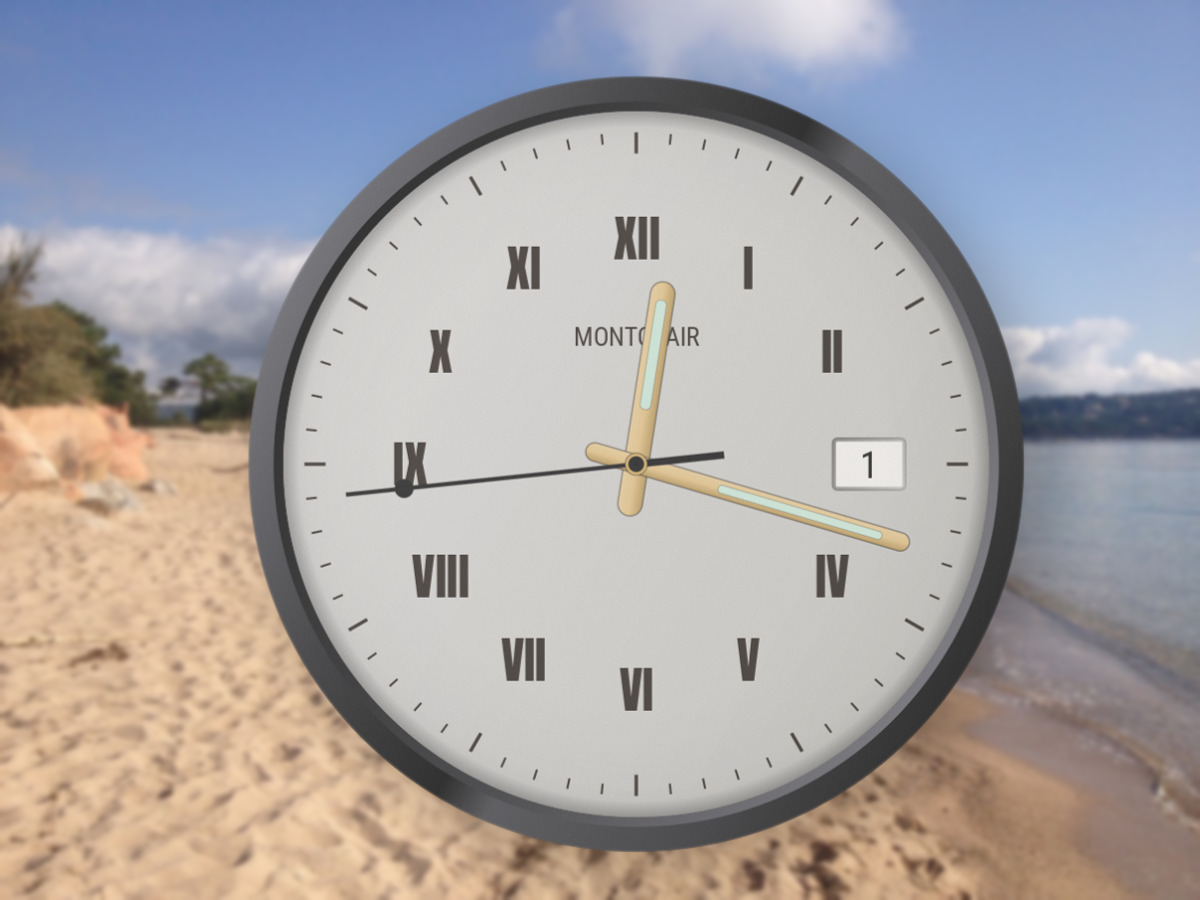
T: 12:17:44
